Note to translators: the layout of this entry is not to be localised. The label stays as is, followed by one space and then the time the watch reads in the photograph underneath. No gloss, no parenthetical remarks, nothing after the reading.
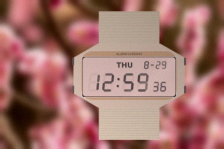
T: 12:59:36
